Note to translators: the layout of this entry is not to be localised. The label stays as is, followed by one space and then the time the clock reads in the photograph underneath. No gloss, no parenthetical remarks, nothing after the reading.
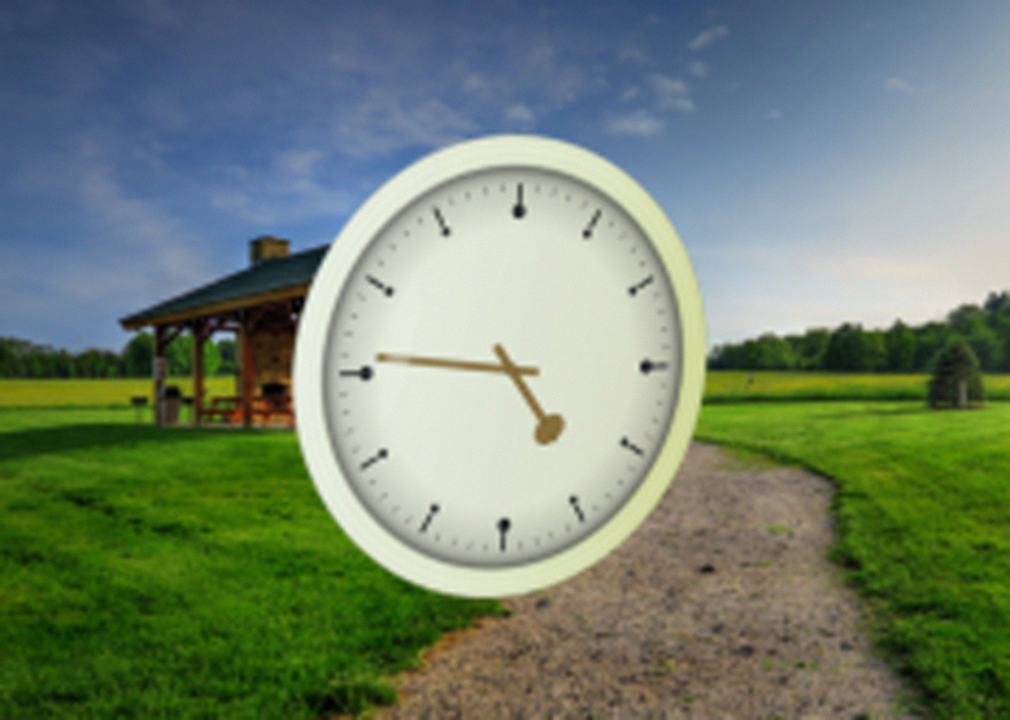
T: 4:46
